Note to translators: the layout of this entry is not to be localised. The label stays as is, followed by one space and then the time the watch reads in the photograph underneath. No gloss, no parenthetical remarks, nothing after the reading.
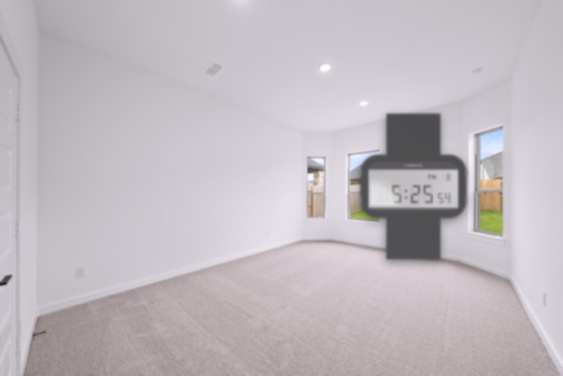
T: 5:25
